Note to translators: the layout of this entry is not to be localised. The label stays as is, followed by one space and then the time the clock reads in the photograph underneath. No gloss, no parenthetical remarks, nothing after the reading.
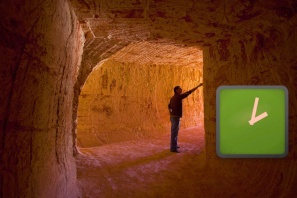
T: 2:02
